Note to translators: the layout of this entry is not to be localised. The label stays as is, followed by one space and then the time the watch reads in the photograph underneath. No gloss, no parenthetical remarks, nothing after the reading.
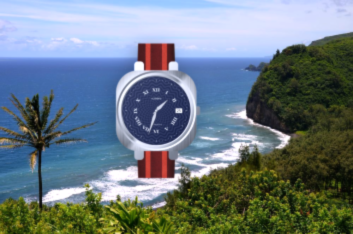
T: 1:33
